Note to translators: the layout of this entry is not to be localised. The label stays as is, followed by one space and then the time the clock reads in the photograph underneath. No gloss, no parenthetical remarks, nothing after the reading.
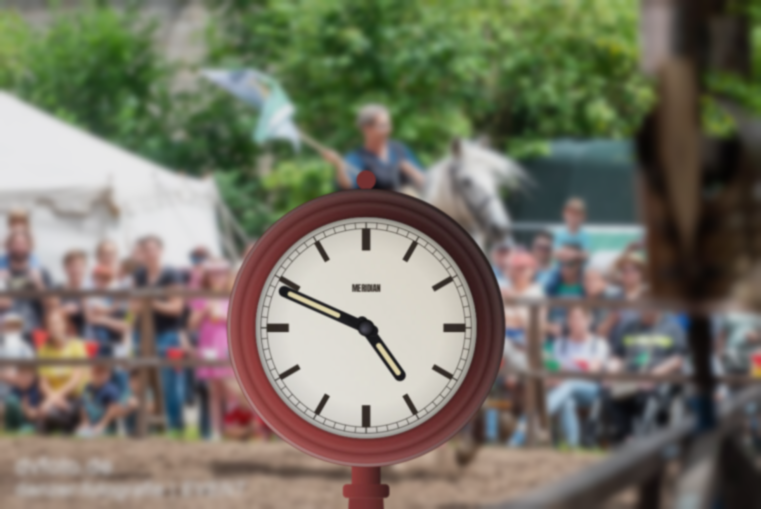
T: 4:49
